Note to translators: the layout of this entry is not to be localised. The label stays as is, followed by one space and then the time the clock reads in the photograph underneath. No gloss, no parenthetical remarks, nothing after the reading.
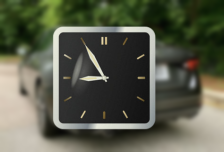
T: 8:55
